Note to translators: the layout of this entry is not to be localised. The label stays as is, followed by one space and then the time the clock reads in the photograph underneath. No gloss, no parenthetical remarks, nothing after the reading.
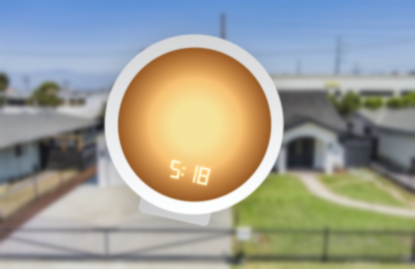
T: 5:18
